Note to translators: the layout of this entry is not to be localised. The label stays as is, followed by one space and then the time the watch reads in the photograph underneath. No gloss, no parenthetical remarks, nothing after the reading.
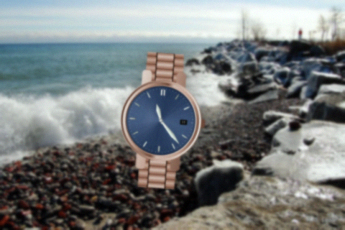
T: 11:23
